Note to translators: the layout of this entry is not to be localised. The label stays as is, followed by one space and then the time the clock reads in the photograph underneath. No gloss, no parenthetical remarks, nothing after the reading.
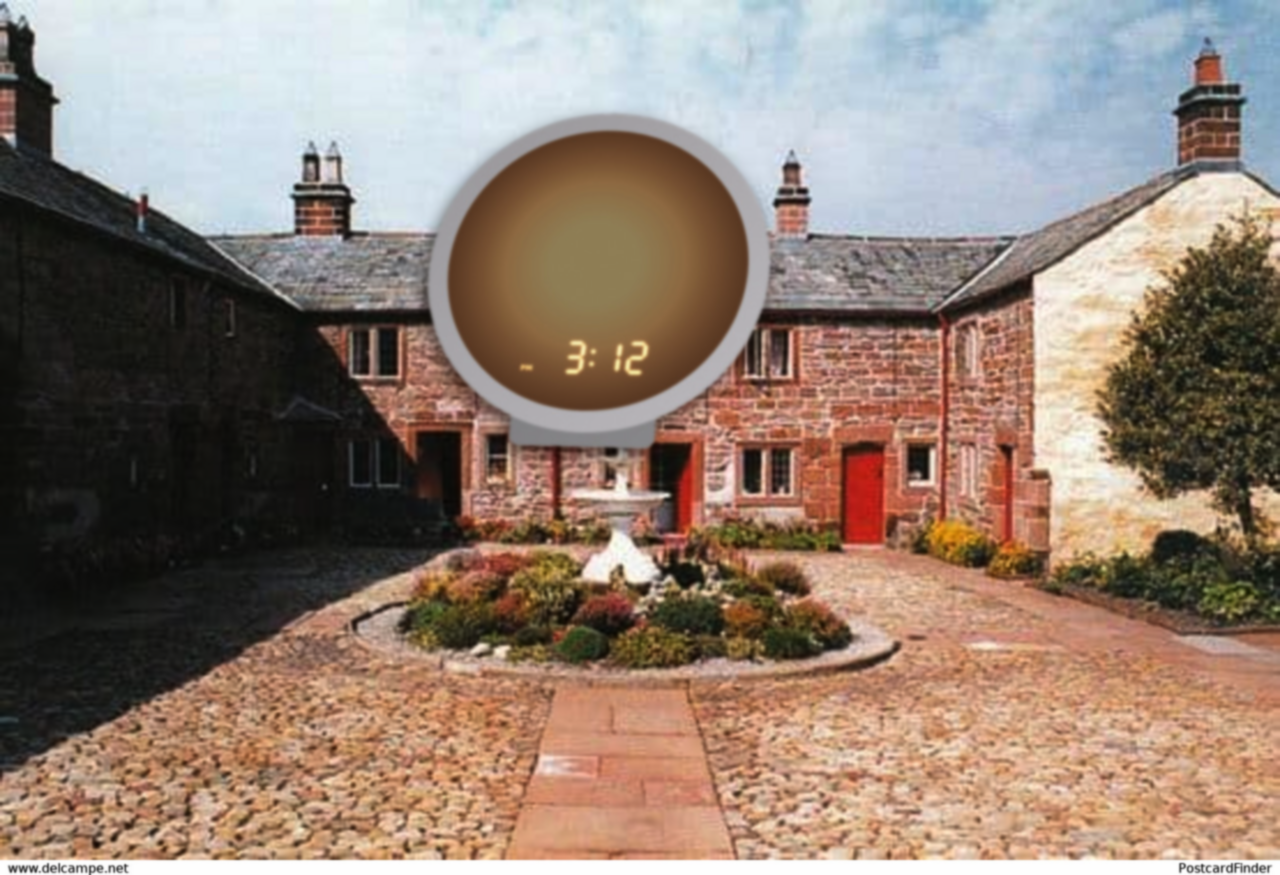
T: 3:12
